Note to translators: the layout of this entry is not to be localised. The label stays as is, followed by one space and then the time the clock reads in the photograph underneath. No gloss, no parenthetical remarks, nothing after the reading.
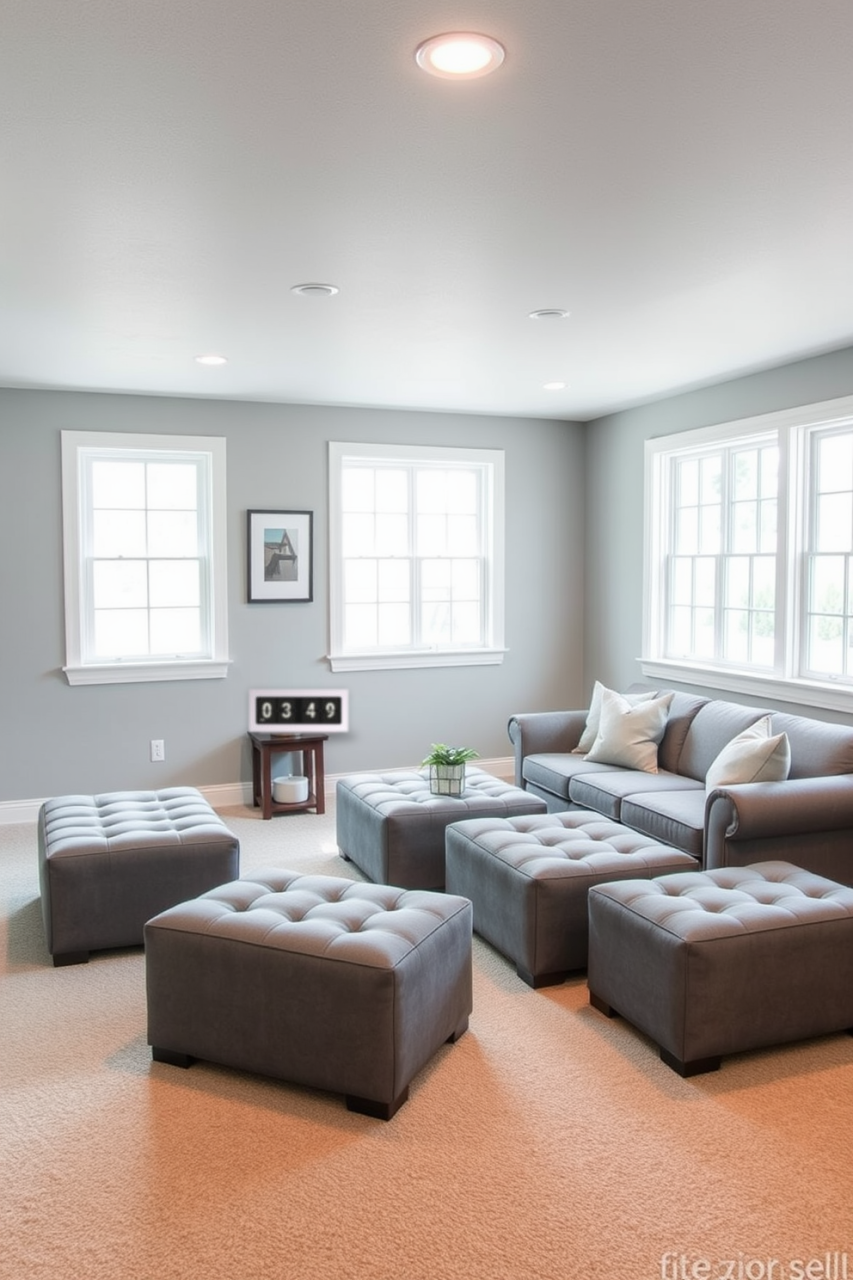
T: 3:49
